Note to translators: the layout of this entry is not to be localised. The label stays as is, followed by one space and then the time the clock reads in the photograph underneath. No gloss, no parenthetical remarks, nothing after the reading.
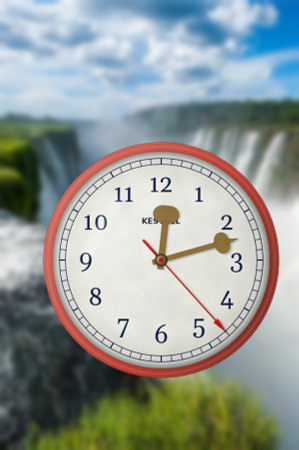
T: 12:12:23
